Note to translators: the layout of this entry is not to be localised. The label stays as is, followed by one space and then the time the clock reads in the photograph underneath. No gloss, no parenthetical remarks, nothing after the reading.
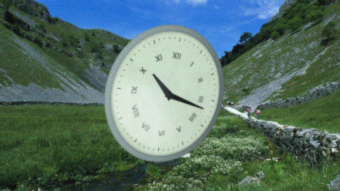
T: 10:17
